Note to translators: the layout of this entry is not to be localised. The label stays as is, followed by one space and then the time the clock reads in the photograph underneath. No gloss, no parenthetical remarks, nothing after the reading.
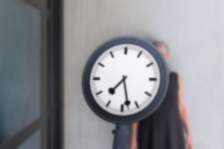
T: 7:28
